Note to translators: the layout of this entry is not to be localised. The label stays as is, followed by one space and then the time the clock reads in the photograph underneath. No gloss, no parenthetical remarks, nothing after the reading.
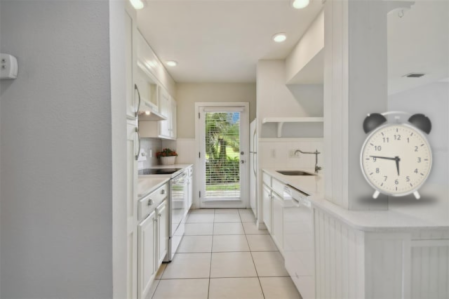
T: 5:46
